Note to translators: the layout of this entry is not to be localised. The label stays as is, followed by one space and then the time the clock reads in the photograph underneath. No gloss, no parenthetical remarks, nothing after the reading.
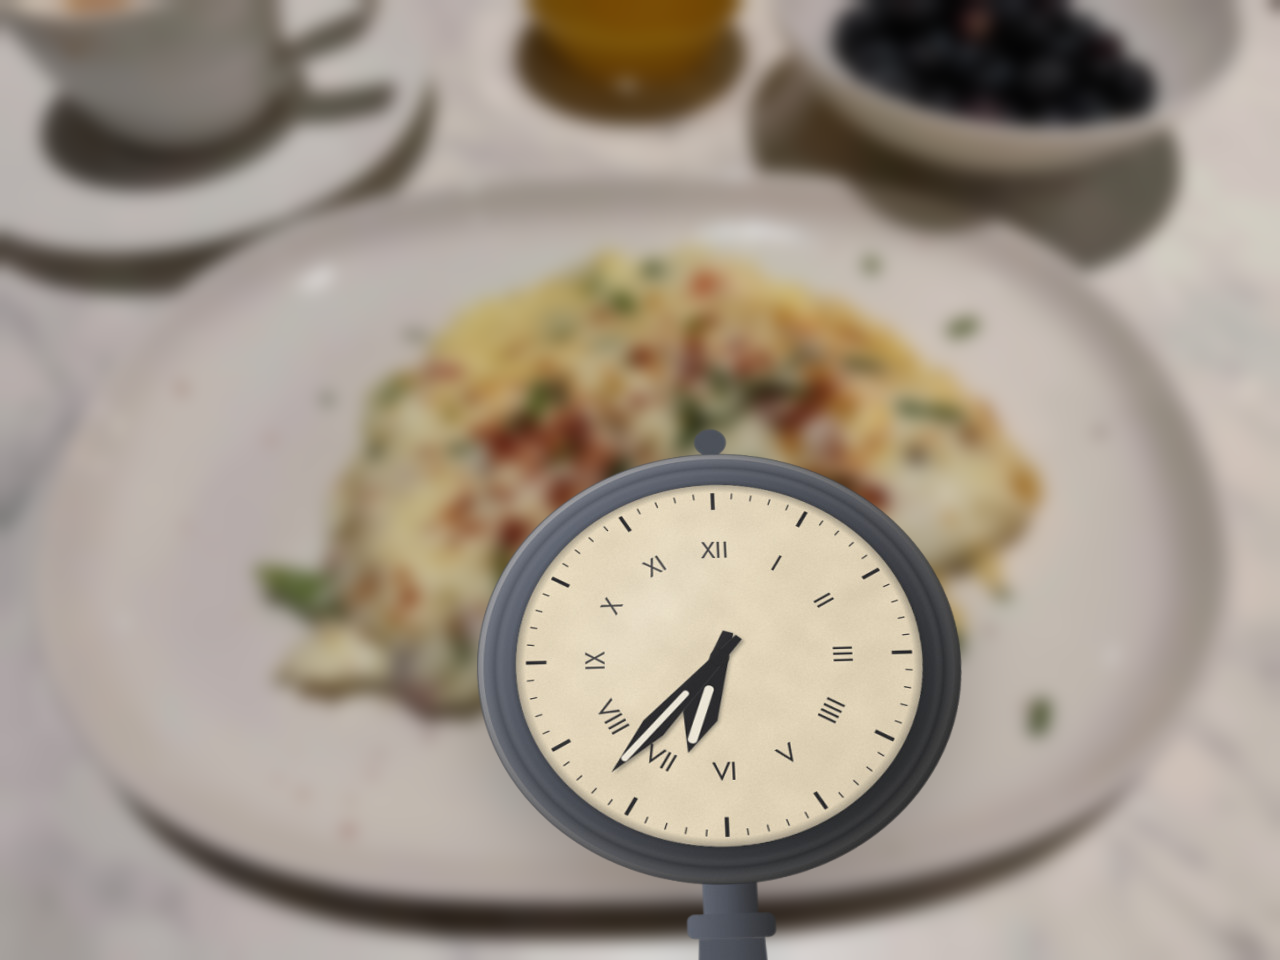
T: 6:37
